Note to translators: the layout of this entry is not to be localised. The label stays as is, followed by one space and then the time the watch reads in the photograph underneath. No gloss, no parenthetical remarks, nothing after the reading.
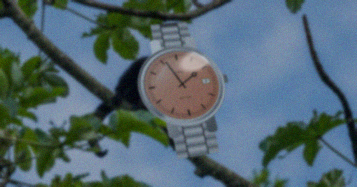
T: 1:56
